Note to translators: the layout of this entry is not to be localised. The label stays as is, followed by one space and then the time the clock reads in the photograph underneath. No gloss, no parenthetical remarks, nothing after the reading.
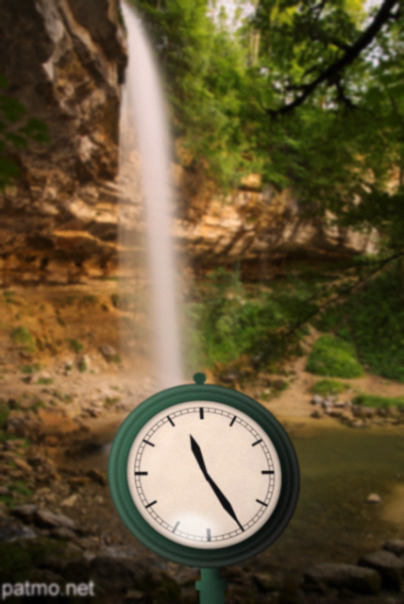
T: 11:25
